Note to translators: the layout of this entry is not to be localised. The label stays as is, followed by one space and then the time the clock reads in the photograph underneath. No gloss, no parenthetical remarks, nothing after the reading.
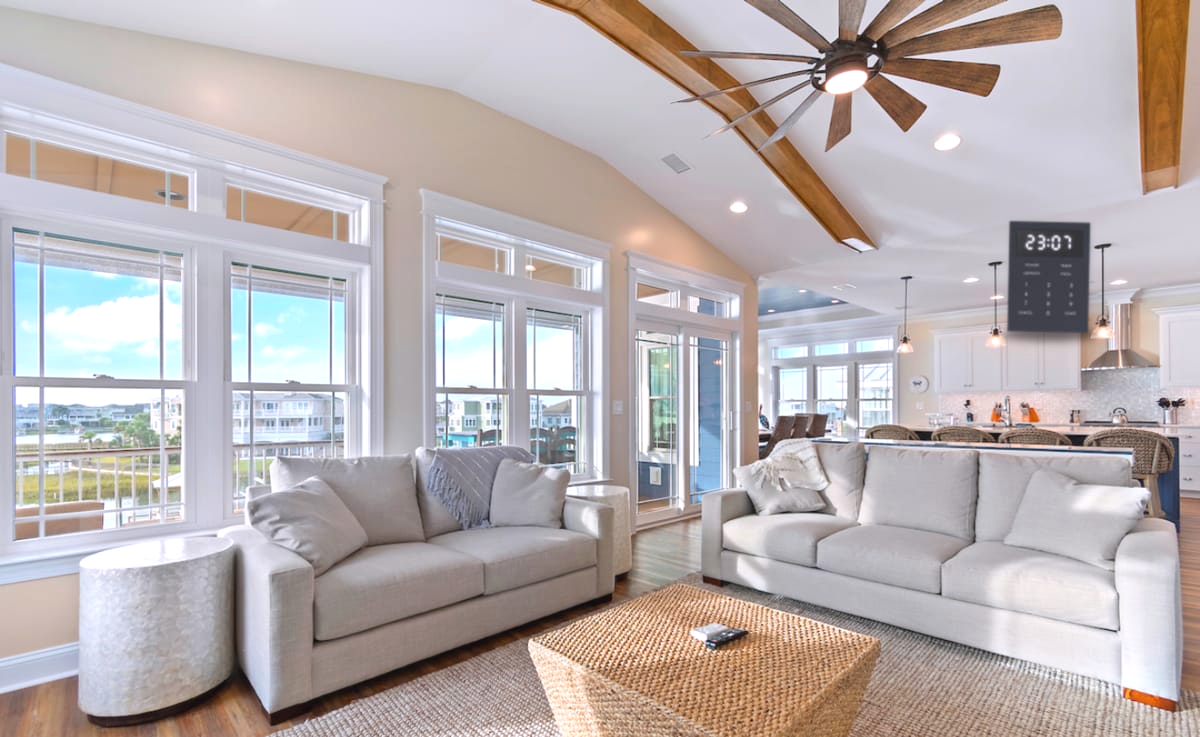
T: 23:07
